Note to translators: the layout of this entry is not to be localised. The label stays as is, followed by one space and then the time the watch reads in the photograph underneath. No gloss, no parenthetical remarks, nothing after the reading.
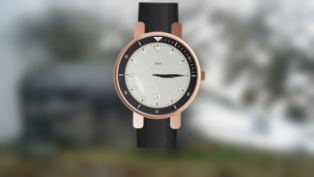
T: 3:15
